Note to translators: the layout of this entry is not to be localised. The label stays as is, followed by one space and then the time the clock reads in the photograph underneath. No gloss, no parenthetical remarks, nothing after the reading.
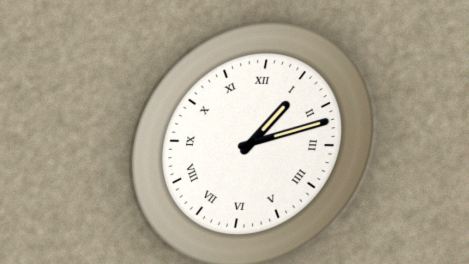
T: 1:12
